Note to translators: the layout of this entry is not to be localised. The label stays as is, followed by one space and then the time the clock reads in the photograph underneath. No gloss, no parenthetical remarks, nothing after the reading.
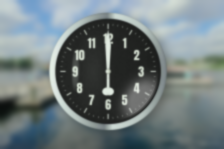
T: 6:00
